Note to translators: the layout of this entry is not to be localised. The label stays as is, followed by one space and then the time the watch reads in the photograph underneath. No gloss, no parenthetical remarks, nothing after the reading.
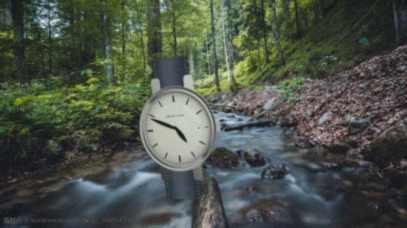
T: 4:49
